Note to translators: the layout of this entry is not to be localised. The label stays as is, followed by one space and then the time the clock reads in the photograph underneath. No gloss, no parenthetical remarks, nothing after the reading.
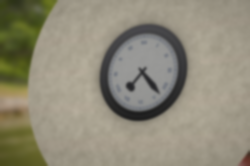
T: 7:23
